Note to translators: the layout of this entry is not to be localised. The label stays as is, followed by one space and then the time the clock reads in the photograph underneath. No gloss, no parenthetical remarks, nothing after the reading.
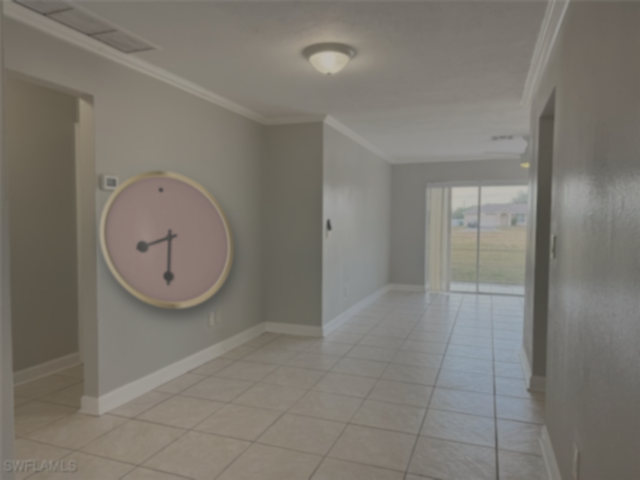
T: 8:32
